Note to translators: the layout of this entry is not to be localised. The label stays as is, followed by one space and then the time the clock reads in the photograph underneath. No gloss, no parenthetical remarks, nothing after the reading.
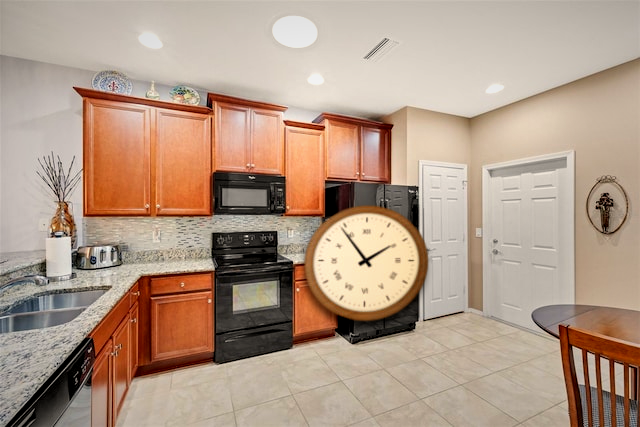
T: 1:54
